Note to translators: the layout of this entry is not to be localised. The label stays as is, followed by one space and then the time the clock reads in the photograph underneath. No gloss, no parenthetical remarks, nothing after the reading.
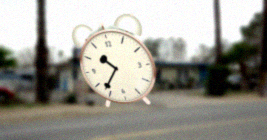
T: 10:37
